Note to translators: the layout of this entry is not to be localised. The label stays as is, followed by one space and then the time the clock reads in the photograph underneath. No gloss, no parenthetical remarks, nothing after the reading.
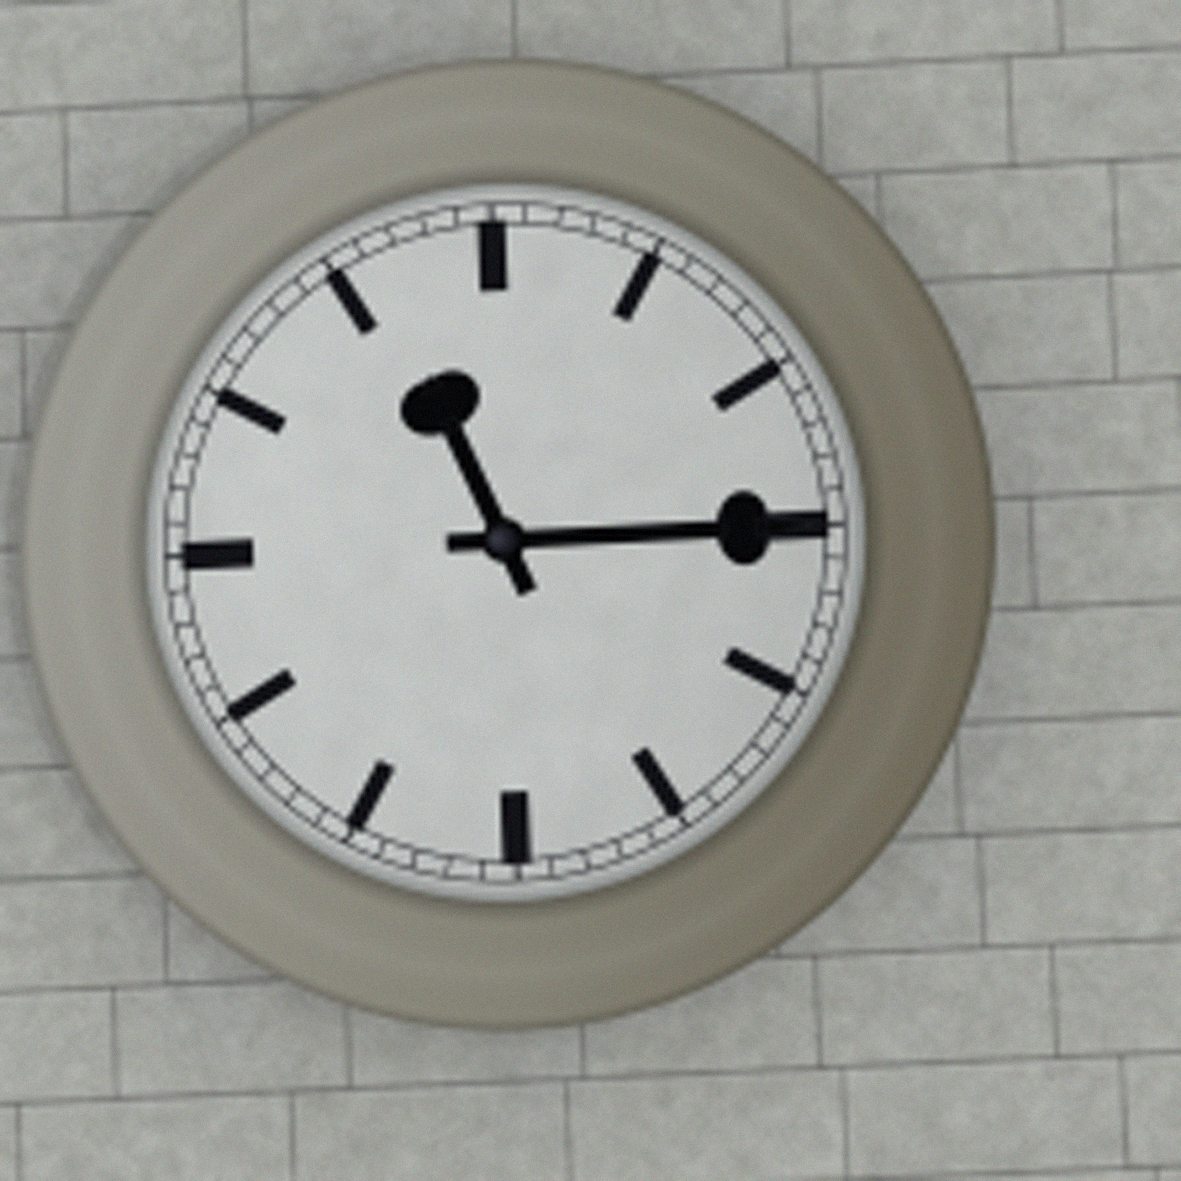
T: 11:15
